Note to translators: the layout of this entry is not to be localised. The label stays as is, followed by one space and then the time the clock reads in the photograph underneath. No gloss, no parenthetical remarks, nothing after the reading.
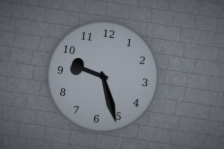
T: 9:26
